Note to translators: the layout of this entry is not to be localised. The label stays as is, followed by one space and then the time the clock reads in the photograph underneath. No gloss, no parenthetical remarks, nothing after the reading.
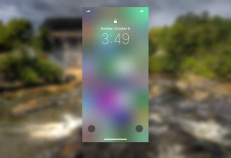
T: 3:49
